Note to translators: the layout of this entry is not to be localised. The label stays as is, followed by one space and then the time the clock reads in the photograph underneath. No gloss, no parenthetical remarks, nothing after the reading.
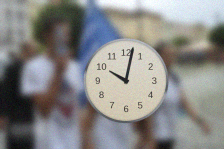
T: 10:02
